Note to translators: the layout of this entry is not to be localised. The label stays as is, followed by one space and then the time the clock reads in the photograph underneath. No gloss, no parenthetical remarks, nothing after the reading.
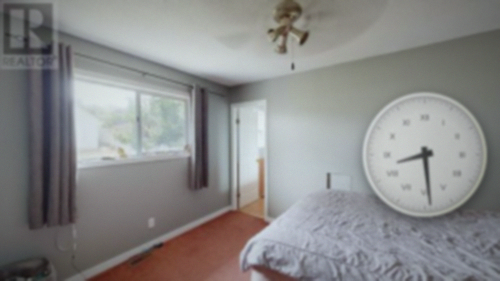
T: 8:29
